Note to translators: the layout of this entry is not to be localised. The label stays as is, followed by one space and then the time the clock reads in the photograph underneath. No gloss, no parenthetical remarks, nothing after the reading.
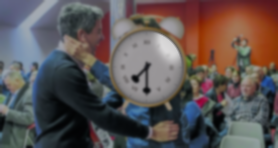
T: 7:30
